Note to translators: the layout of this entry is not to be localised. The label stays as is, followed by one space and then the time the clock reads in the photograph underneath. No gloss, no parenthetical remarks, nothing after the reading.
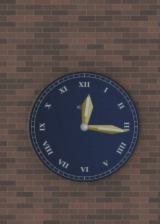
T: 12:16
